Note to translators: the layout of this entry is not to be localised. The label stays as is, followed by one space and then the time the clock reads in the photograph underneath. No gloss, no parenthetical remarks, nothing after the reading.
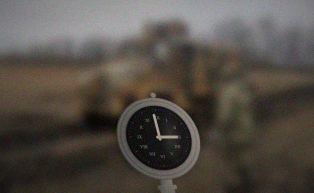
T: 2:59
